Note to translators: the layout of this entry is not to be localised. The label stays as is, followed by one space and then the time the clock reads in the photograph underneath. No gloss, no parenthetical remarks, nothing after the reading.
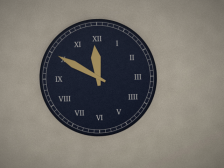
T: 11:50
